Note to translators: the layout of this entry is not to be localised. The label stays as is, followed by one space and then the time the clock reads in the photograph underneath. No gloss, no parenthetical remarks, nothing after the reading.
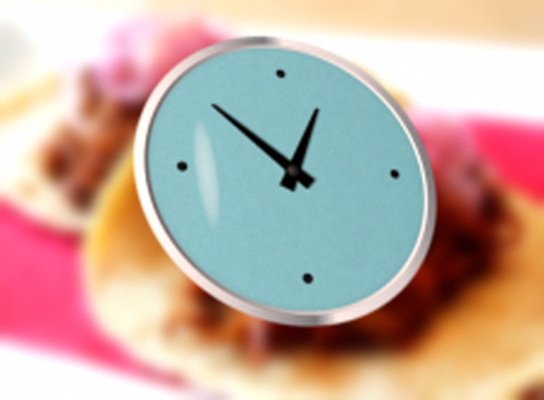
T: 12:52
